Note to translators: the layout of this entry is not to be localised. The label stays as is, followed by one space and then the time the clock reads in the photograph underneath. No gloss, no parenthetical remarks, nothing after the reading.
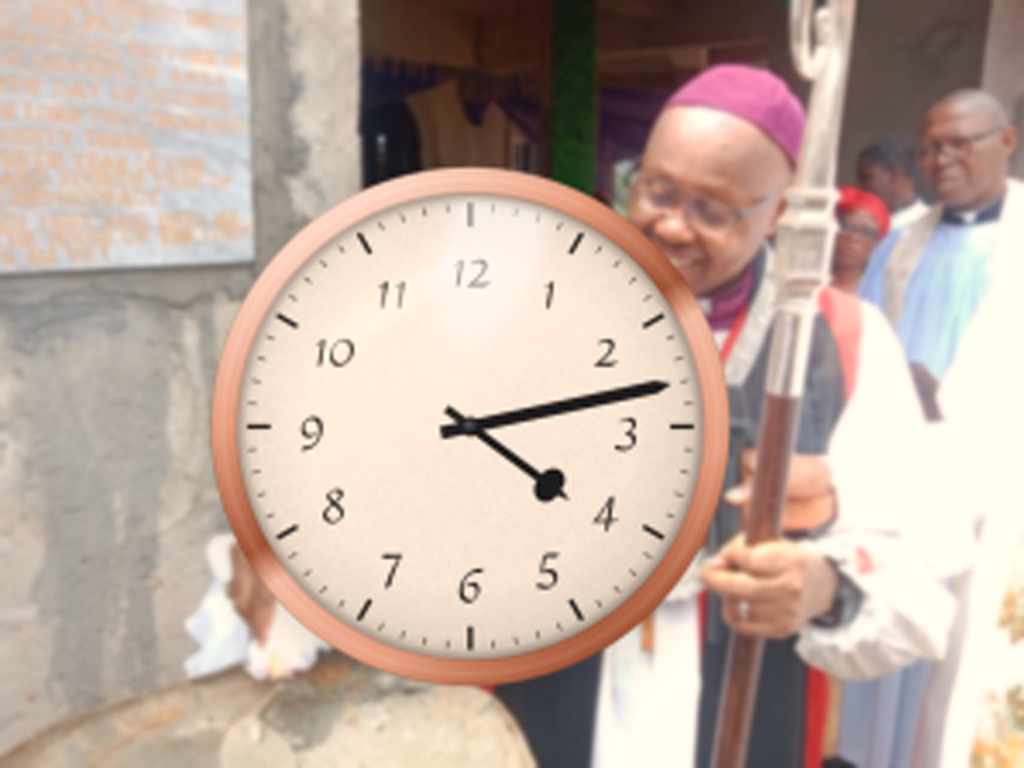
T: 4:13
